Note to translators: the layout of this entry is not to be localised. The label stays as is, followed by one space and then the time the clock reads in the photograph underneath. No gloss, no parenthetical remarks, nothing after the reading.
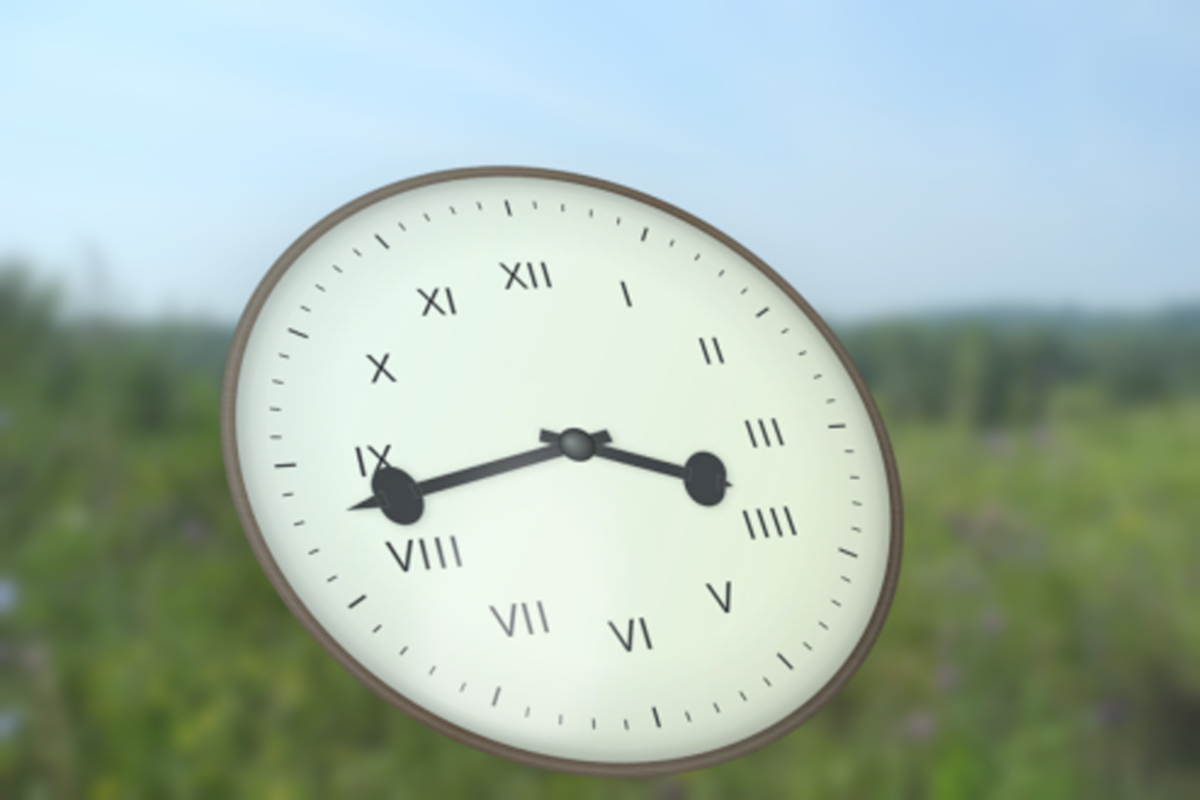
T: 3:43
